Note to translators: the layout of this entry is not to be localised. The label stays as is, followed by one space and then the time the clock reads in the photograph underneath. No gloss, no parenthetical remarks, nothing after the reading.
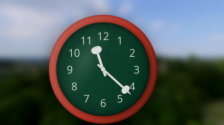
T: 11:22
